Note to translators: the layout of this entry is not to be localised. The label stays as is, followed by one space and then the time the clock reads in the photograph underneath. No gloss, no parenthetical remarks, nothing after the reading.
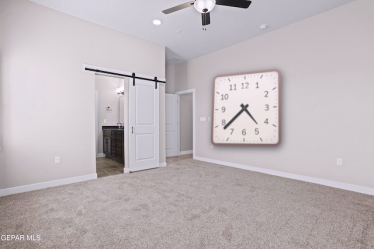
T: 4:38
